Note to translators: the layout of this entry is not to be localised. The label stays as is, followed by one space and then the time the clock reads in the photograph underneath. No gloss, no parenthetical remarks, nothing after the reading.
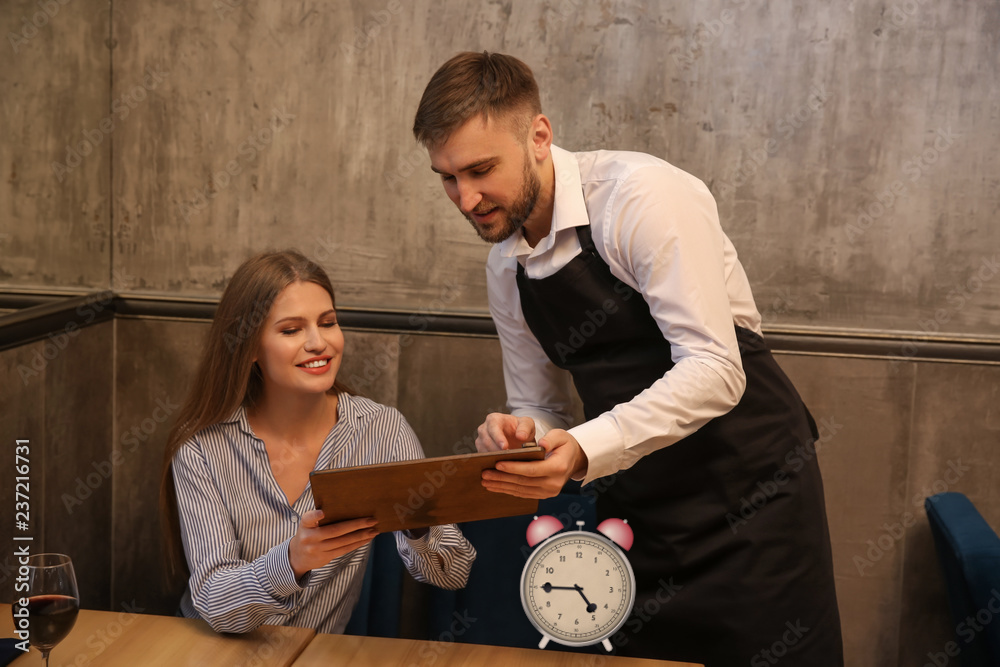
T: 4:45
